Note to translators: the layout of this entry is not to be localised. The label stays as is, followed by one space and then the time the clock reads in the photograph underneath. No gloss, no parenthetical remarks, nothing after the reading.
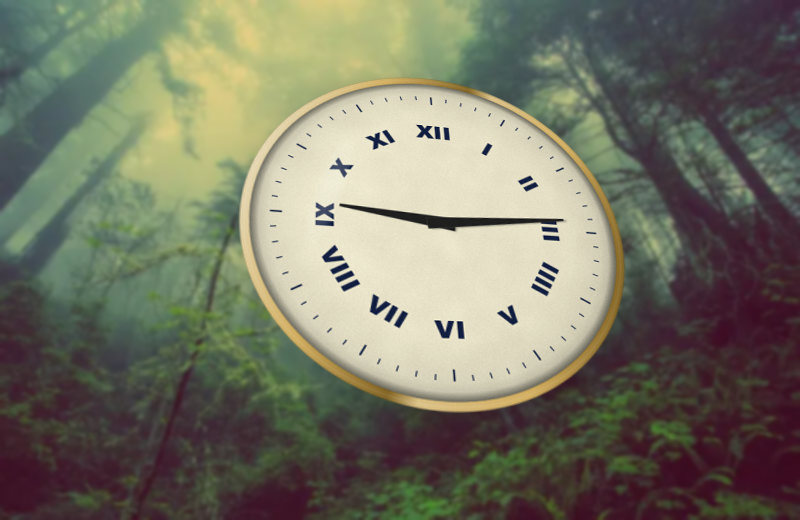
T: 9:14
